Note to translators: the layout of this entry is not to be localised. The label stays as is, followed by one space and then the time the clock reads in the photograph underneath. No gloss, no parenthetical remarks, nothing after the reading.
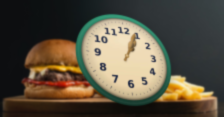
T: 1:04
